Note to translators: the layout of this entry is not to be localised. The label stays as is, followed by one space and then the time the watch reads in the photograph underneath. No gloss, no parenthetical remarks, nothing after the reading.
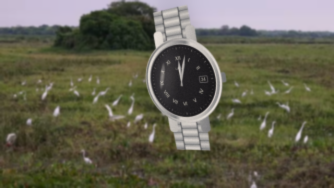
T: 12:03
